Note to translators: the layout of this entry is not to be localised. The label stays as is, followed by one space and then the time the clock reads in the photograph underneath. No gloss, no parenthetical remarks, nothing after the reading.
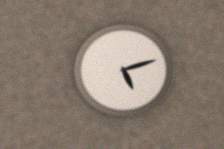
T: 5:12
